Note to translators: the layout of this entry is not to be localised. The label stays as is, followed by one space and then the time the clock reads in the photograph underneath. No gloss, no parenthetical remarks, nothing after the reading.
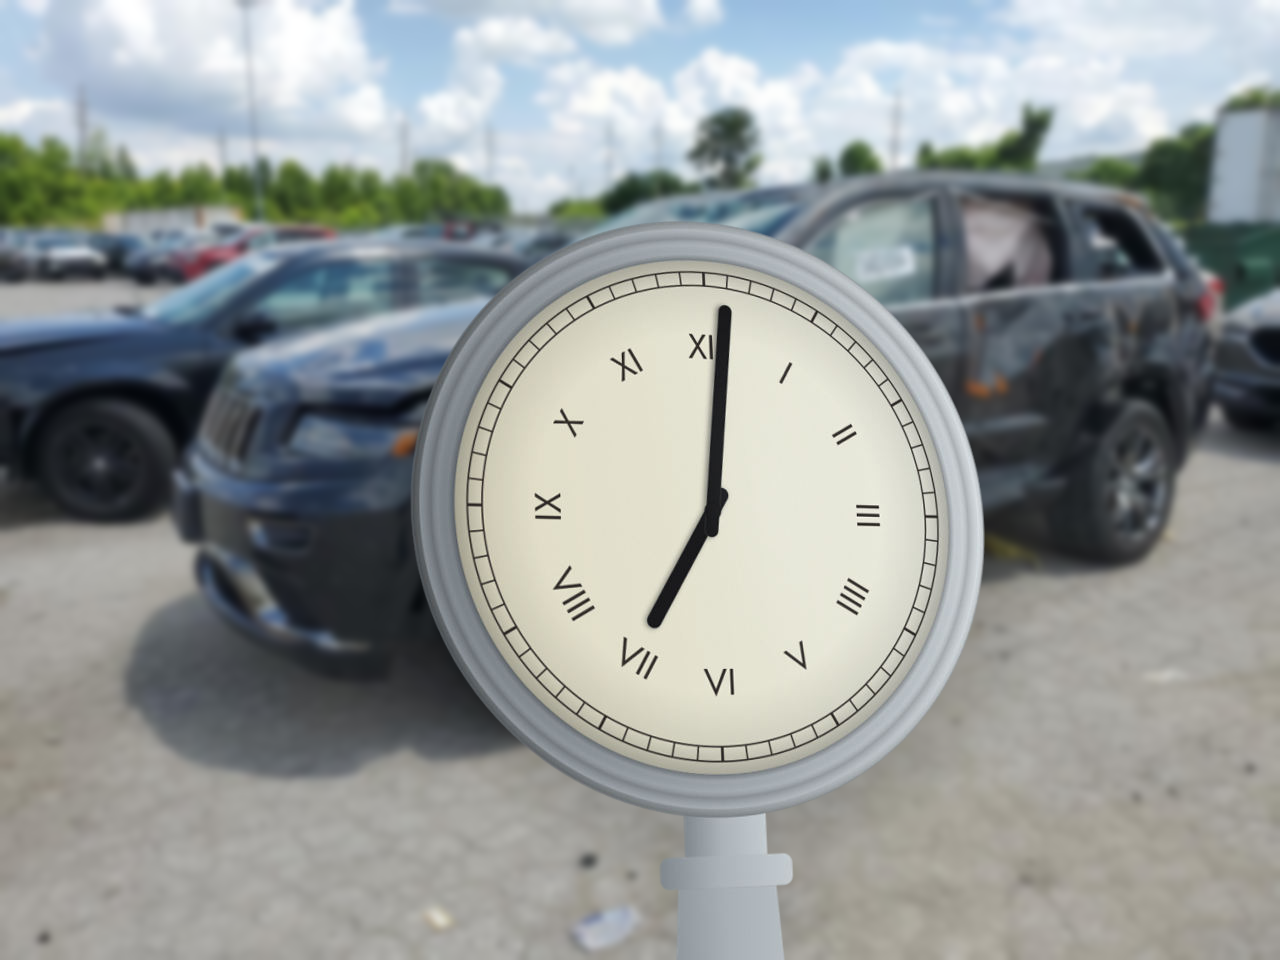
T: 7:01
